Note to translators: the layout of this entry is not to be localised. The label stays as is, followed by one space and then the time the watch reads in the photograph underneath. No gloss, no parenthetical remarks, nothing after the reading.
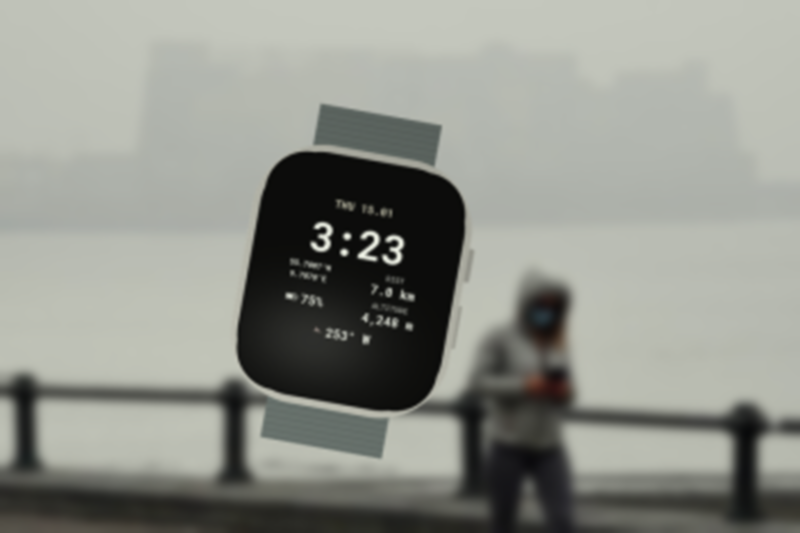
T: 3:23
